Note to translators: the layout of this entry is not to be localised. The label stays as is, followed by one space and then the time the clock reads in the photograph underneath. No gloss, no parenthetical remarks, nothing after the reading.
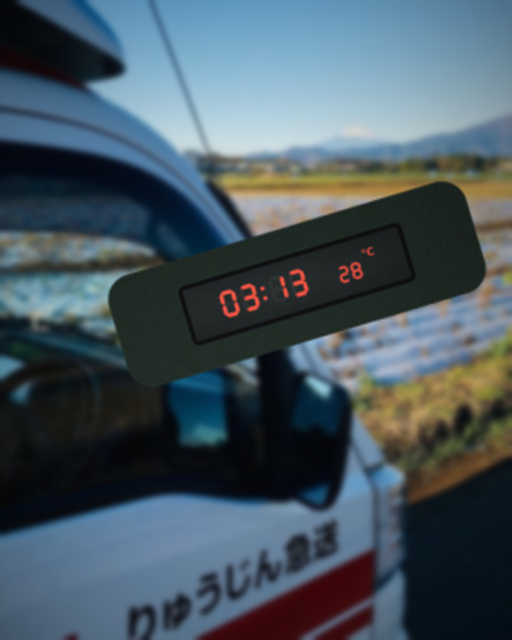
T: 3:13
